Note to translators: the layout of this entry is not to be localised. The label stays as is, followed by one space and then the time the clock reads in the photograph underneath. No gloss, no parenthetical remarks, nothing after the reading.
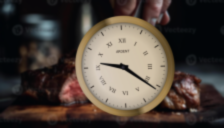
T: 9:21
